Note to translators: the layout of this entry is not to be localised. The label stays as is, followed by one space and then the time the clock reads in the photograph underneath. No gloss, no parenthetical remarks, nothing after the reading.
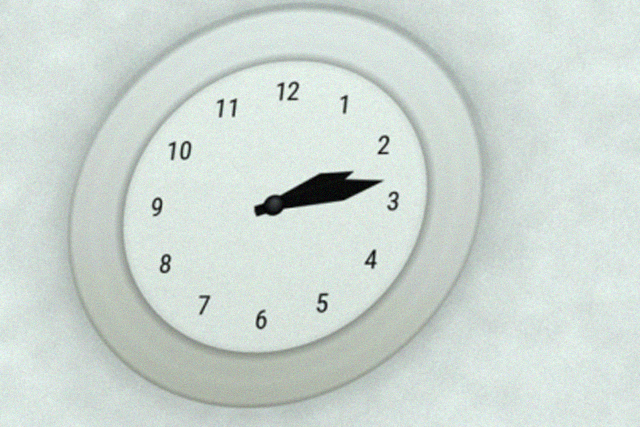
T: 2:13
